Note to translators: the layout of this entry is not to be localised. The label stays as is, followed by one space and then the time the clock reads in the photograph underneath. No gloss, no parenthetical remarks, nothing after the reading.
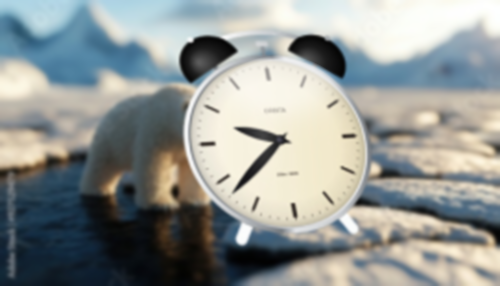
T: 9:38
